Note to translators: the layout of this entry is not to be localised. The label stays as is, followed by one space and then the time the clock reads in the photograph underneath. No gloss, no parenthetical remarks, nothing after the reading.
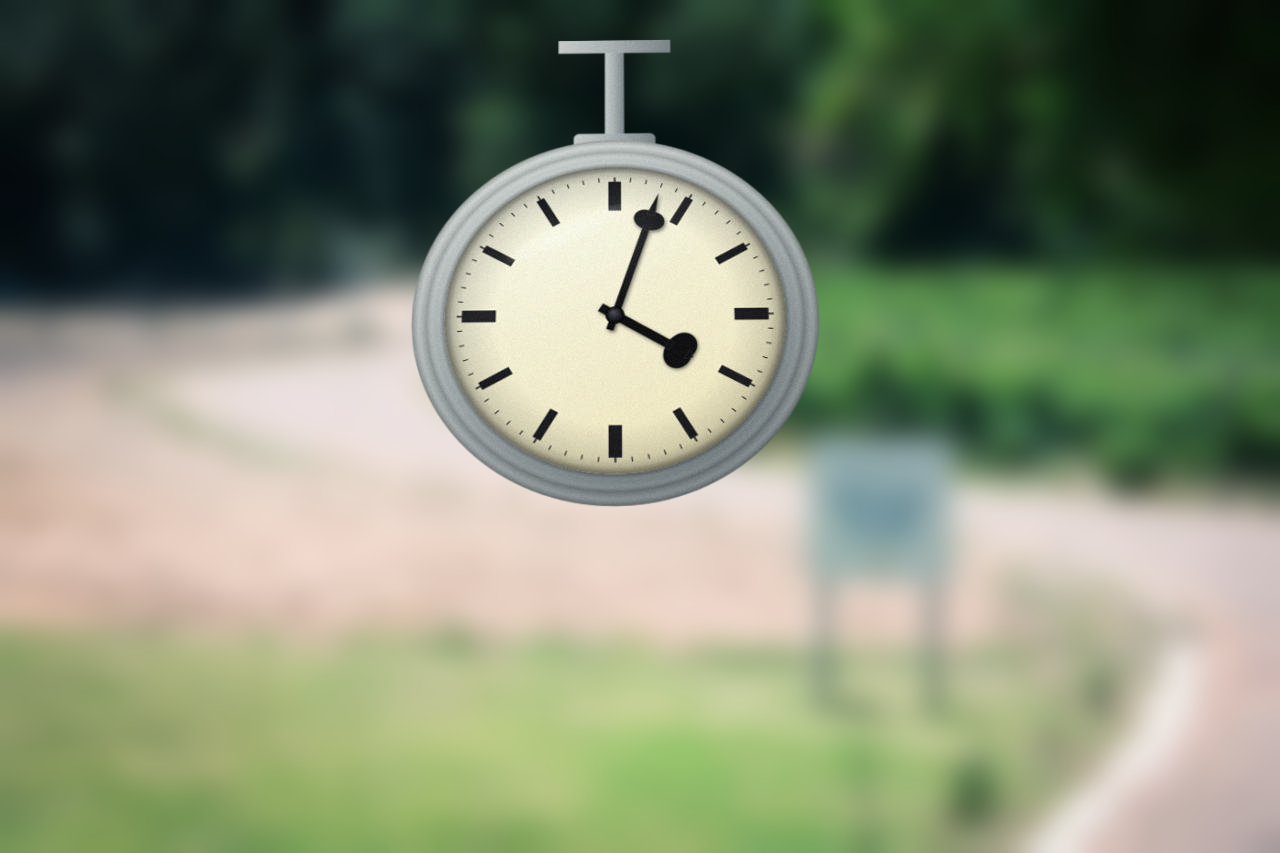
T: 4:03
